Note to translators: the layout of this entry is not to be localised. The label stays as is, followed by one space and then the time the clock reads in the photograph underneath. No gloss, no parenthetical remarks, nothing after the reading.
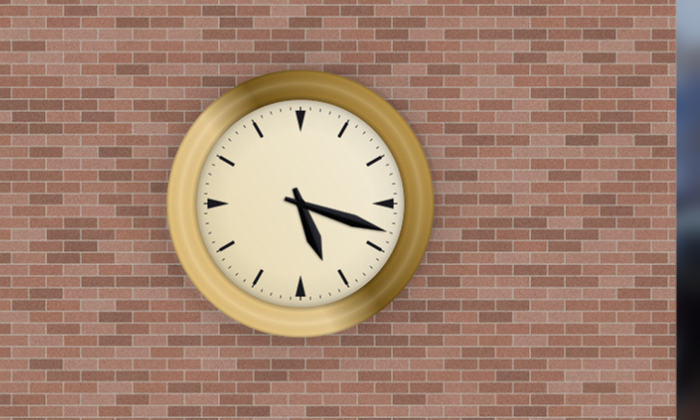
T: 5:18
